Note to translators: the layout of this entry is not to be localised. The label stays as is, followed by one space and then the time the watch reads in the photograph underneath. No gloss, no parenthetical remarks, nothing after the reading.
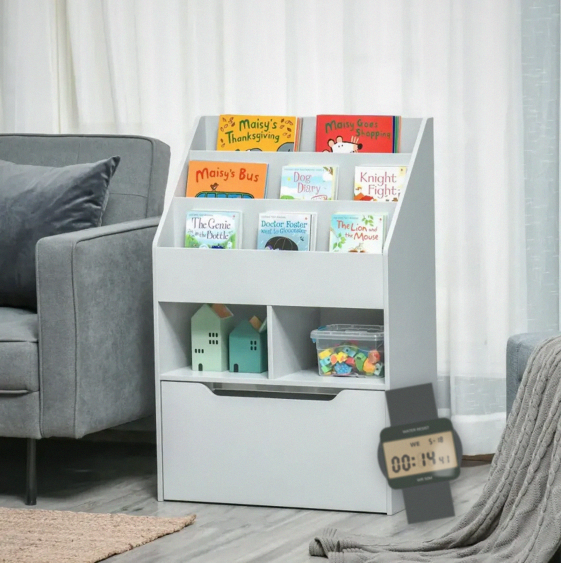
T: 0:14:41
